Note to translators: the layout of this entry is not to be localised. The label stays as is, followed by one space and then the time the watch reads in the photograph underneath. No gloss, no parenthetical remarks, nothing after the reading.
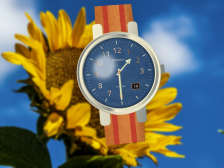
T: 1:30
